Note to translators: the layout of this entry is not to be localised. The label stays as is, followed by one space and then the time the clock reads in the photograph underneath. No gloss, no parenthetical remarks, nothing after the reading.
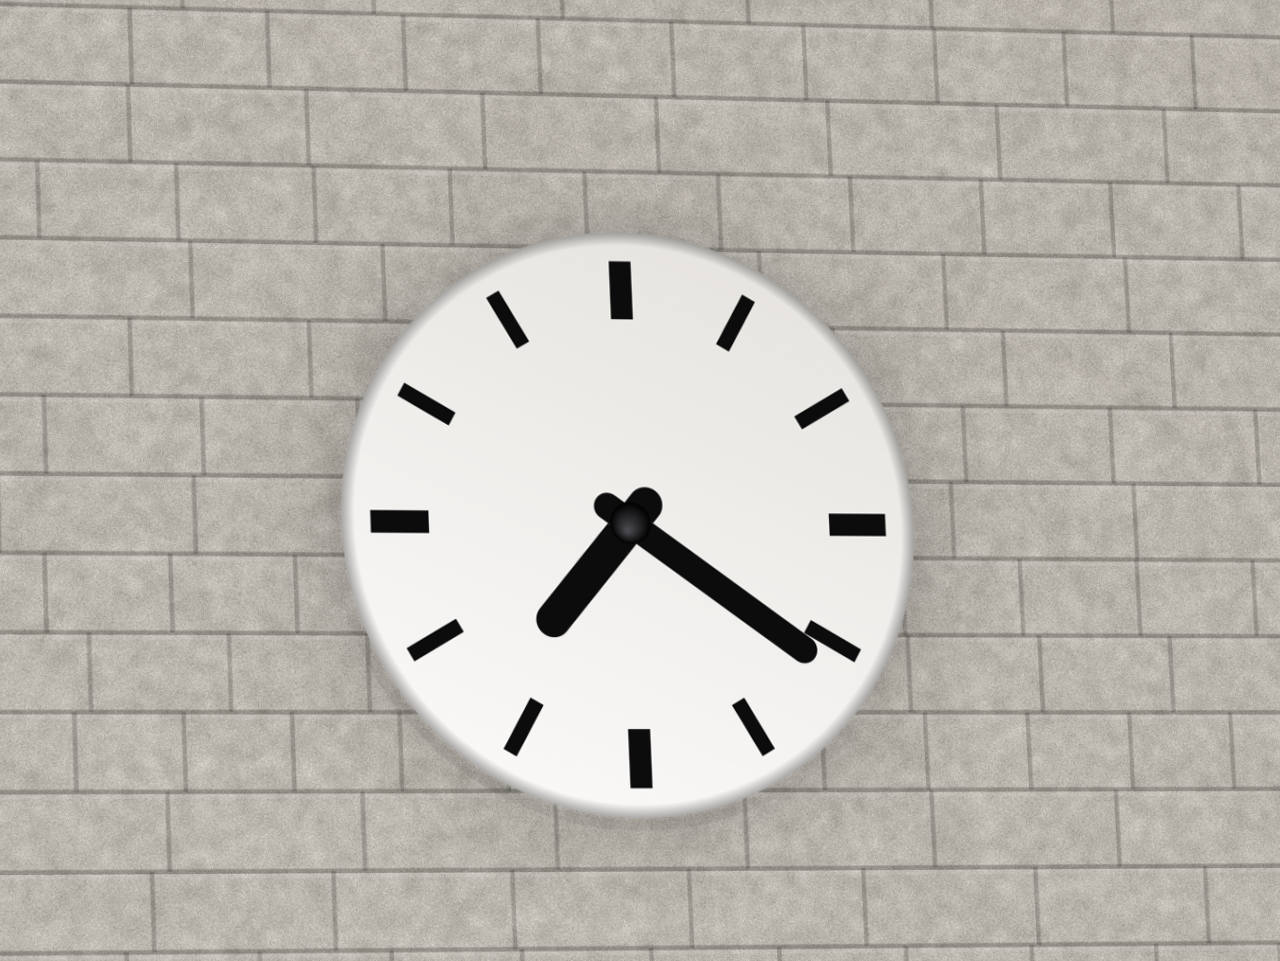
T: 7:21
